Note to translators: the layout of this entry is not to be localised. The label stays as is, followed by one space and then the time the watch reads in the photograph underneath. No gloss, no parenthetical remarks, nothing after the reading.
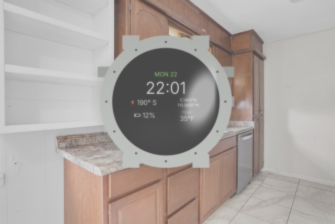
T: 22:01
